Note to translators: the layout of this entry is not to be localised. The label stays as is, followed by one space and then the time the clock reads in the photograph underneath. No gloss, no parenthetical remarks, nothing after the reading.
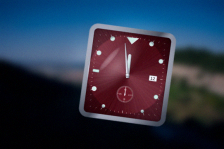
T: 11:58
